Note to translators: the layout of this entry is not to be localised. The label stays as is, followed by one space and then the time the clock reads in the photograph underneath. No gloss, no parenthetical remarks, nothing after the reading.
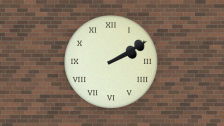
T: 2:10
